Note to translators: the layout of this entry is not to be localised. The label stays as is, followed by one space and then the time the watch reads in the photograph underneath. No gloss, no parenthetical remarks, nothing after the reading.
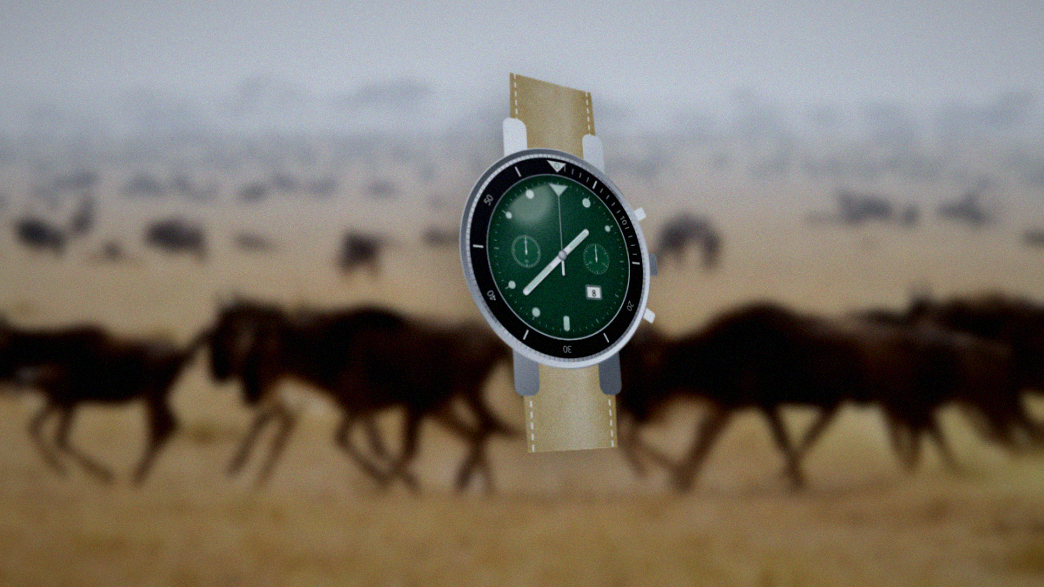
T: 1:38
